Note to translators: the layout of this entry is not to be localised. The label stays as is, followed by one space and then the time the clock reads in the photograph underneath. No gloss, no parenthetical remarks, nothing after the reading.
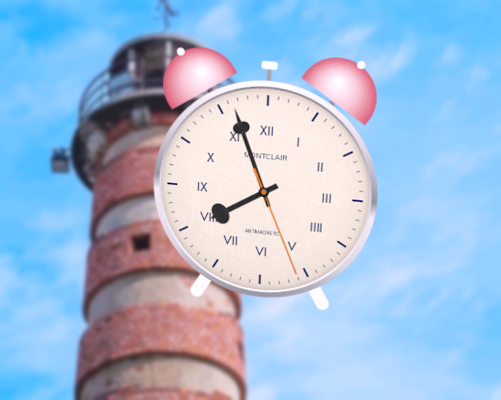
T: 7:56:26
